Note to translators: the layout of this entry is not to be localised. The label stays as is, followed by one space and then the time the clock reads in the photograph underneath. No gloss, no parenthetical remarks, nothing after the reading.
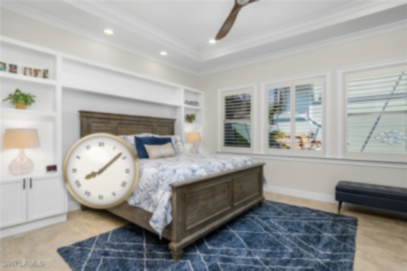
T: 8:08
